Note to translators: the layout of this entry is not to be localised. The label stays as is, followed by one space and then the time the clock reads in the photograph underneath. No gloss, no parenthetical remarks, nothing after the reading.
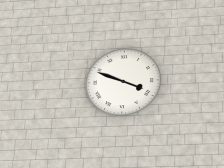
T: 3:49
